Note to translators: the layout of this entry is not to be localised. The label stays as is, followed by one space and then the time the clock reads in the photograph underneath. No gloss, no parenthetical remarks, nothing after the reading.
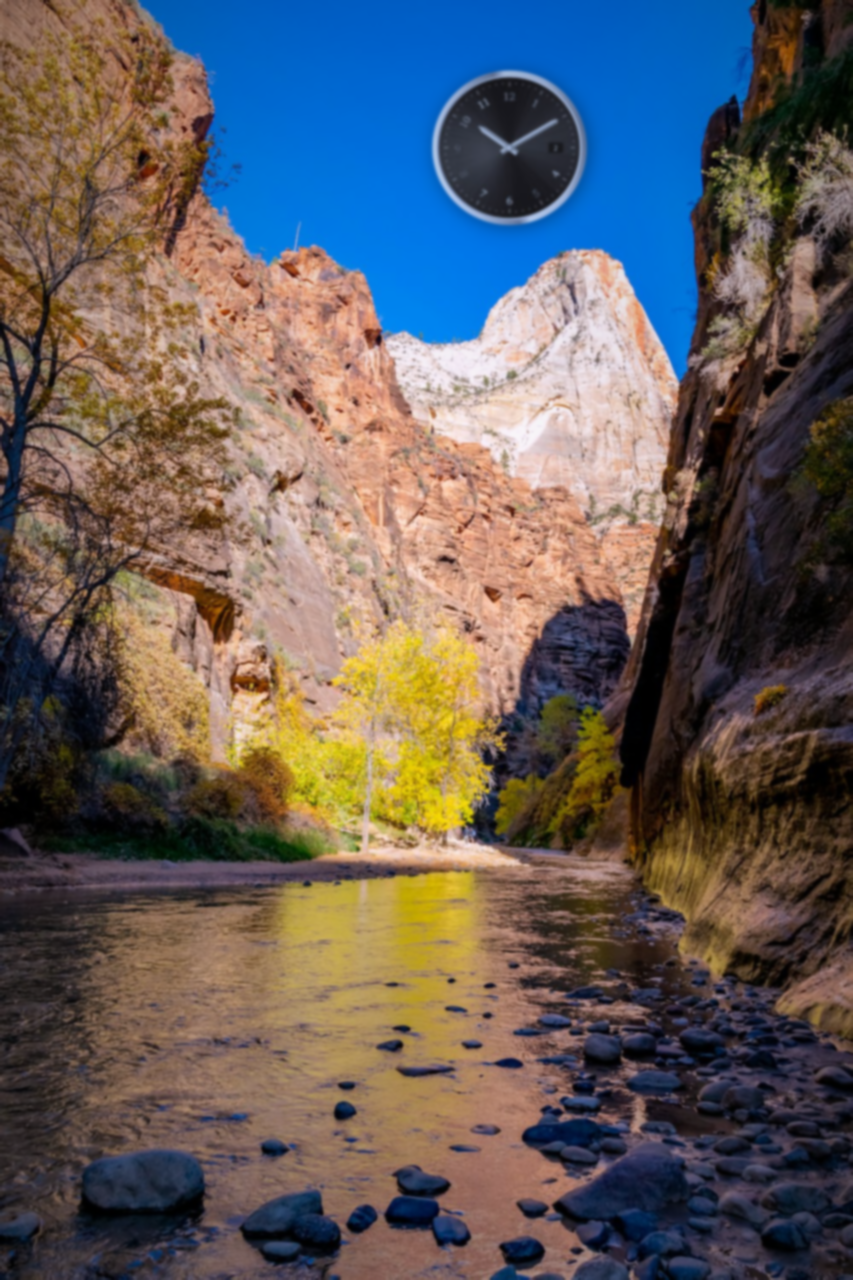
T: 10:10
